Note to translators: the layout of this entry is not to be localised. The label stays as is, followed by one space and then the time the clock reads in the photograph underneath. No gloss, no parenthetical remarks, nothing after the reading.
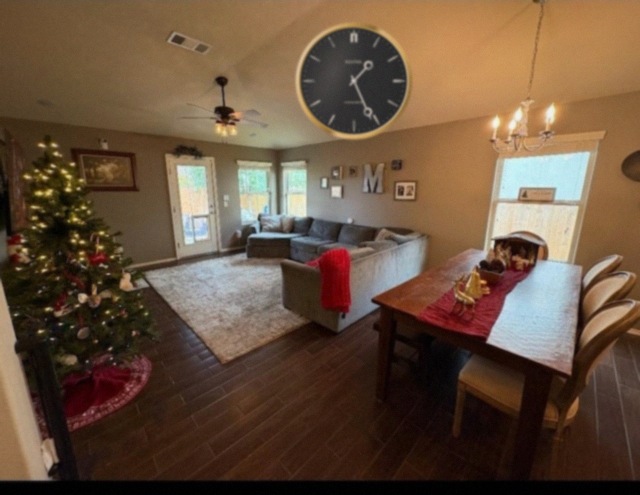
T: 1:26
